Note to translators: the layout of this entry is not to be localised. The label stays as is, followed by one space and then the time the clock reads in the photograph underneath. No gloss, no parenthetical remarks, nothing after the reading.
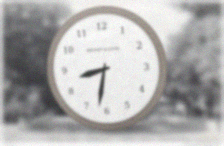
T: 8:32
